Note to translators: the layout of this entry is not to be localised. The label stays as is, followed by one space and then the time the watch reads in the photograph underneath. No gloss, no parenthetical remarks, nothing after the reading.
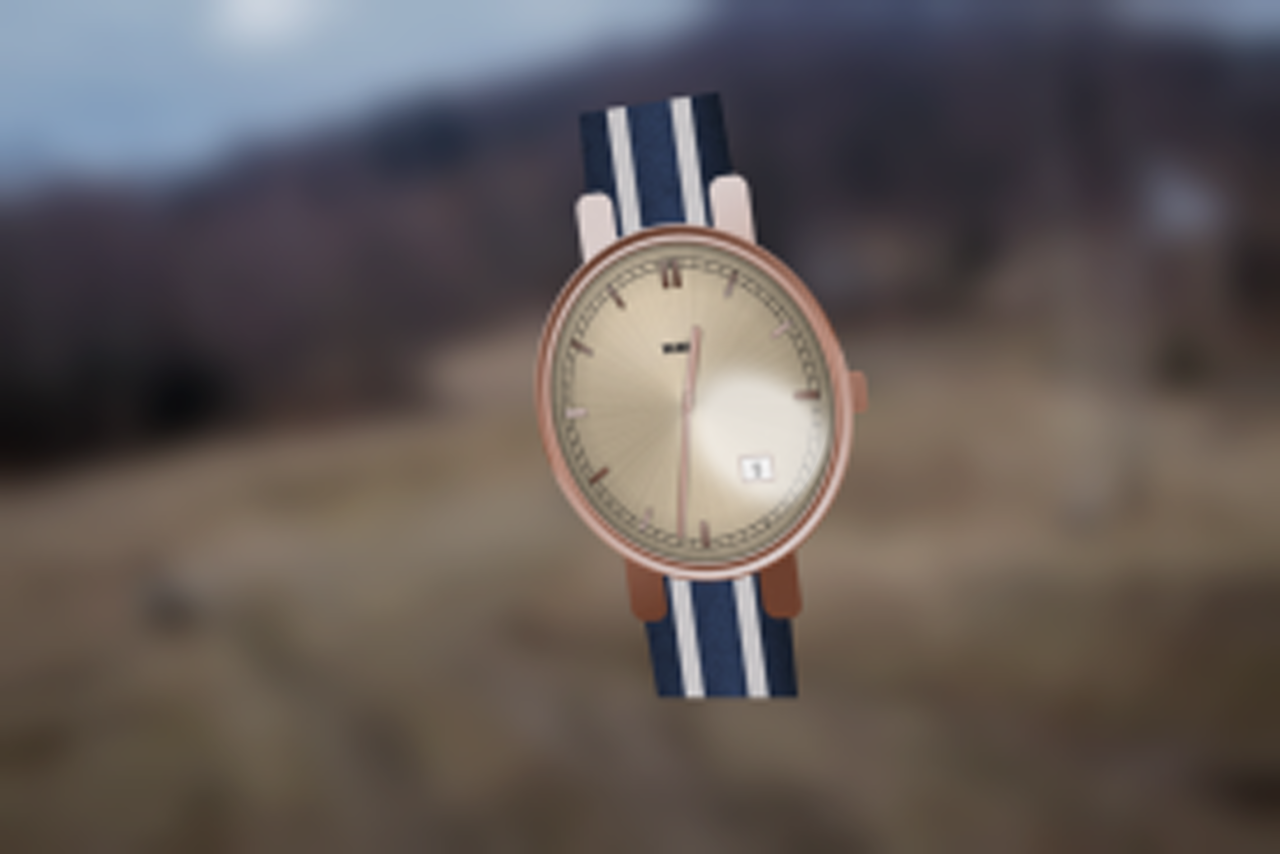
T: 12:32
